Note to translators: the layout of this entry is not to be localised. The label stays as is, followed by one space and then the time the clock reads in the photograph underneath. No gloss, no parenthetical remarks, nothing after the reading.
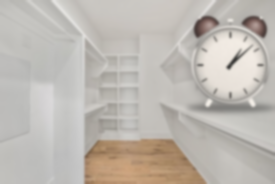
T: 1:08
